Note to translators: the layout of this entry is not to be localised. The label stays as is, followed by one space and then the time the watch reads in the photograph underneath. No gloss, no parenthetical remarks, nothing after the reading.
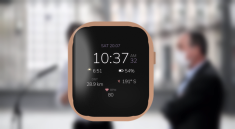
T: 10:37
